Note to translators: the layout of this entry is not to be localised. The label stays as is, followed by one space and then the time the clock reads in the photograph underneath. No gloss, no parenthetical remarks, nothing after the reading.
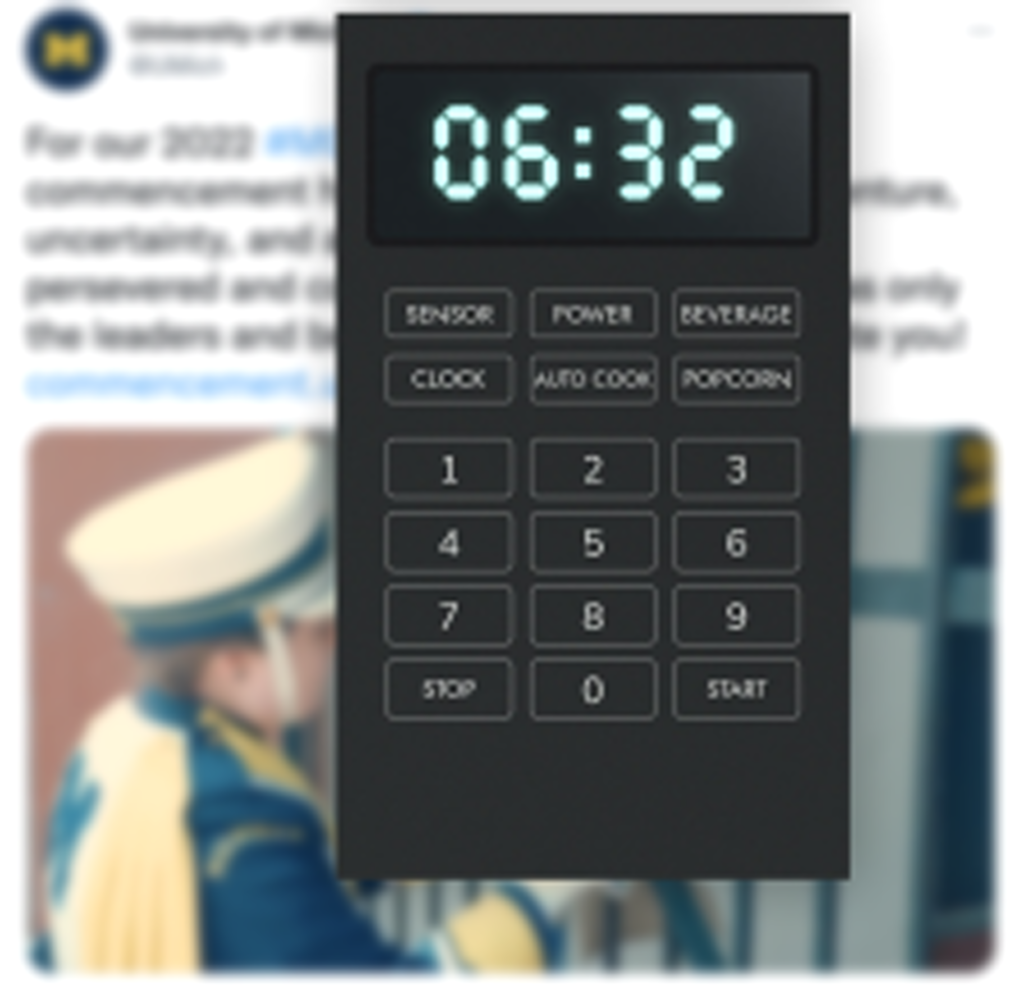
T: 6:32
